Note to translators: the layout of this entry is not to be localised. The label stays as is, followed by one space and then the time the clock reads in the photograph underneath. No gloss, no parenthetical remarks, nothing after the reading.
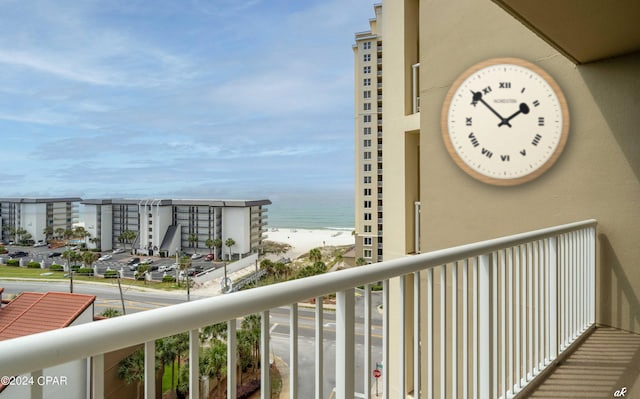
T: 1:52
